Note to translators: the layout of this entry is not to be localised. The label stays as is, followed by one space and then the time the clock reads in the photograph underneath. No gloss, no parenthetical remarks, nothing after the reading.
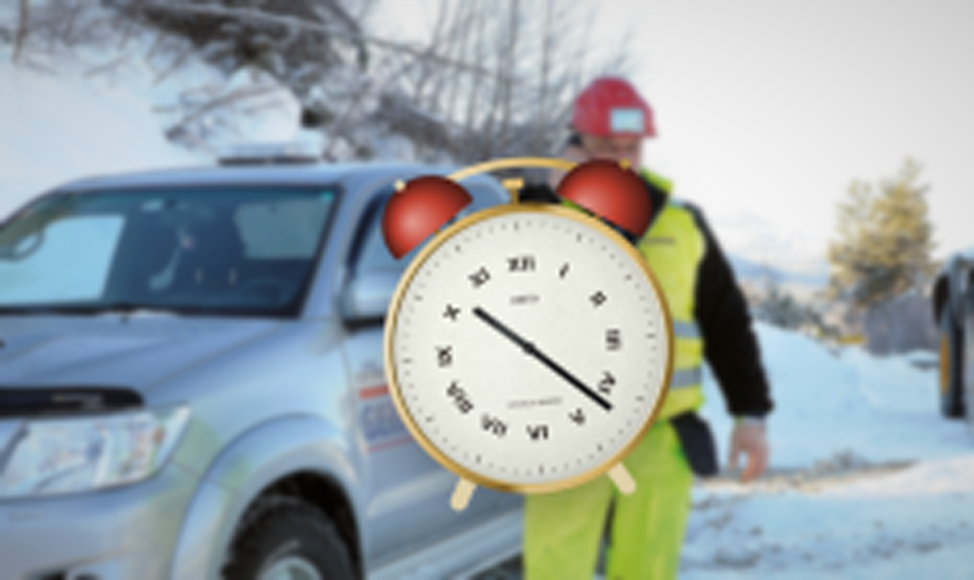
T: 10:22
